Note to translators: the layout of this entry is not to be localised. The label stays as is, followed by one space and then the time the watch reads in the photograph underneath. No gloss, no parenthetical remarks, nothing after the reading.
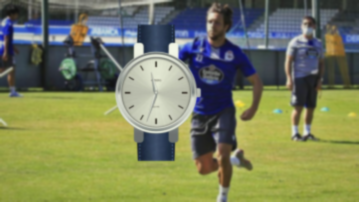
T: 11:33
